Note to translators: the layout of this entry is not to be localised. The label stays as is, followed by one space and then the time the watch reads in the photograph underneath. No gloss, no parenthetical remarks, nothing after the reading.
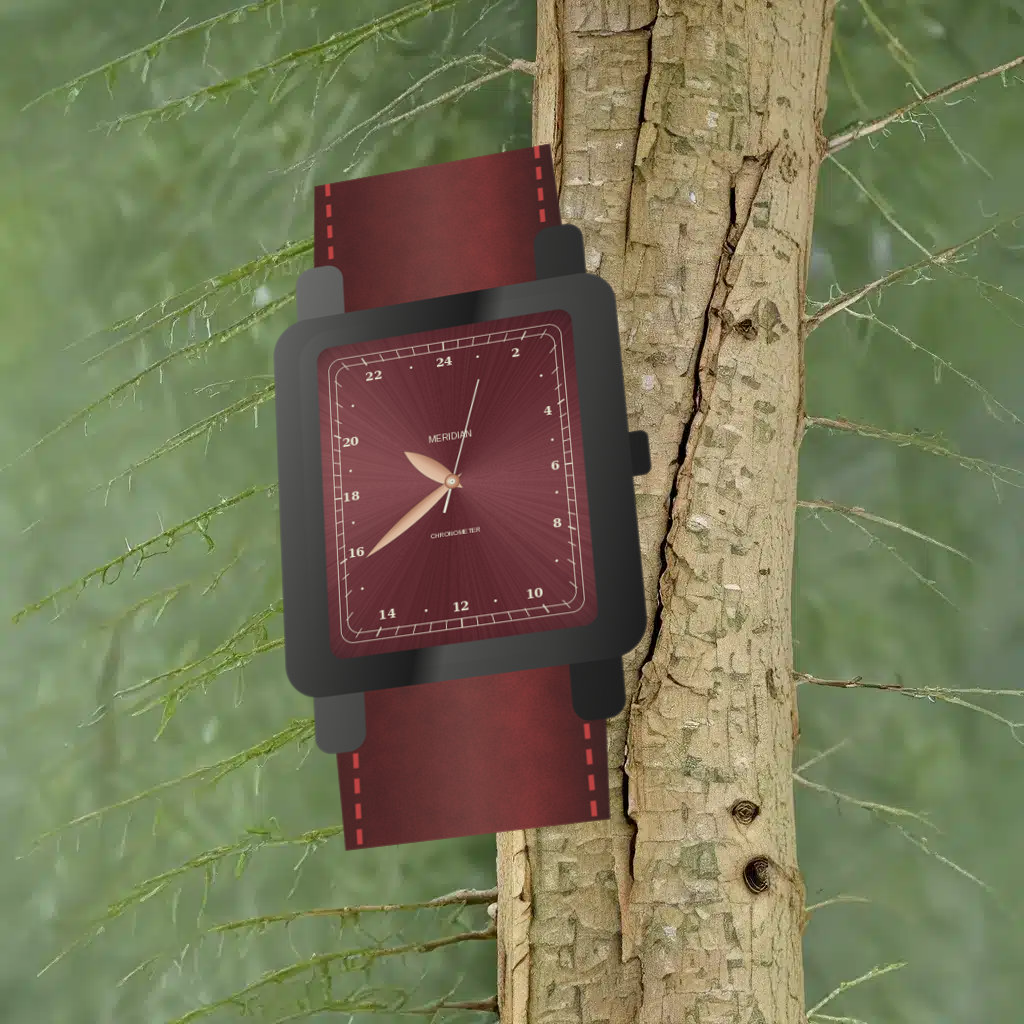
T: 20:39:03
